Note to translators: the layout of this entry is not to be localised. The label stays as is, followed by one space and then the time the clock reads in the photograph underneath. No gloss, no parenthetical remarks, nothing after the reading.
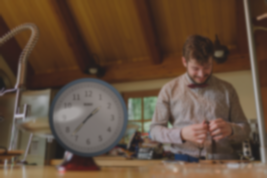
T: 1:37
